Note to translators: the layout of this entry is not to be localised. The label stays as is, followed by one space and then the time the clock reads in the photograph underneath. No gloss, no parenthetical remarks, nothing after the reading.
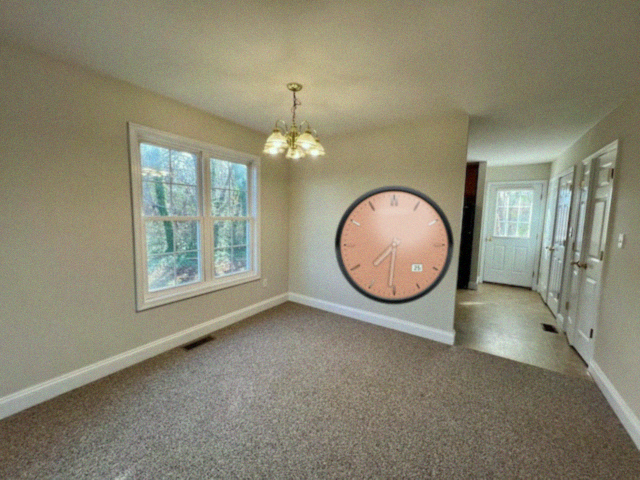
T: 7:31
